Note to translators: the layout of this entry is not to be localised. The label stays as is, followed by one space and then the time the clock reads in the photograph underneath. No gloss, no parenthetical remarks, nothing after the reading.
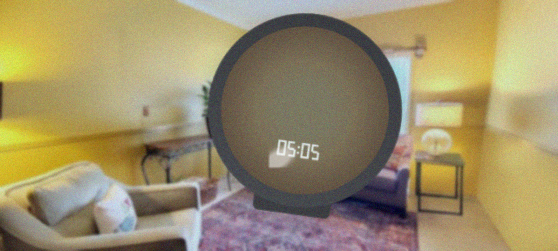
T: 5:05
